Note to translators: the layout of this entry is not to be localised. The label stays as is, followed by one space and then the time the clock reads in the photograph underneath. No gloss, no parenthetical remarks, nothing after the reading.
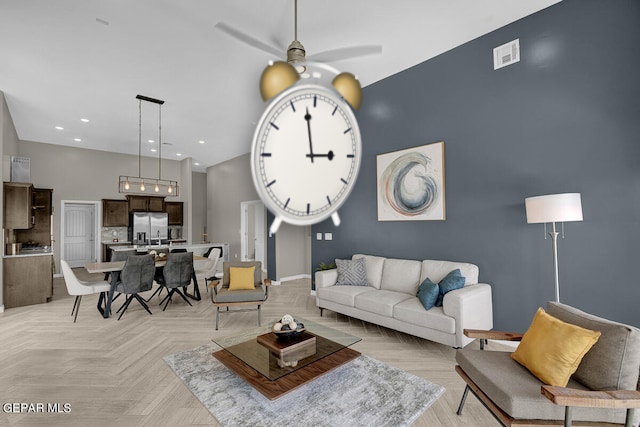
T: 2:58
